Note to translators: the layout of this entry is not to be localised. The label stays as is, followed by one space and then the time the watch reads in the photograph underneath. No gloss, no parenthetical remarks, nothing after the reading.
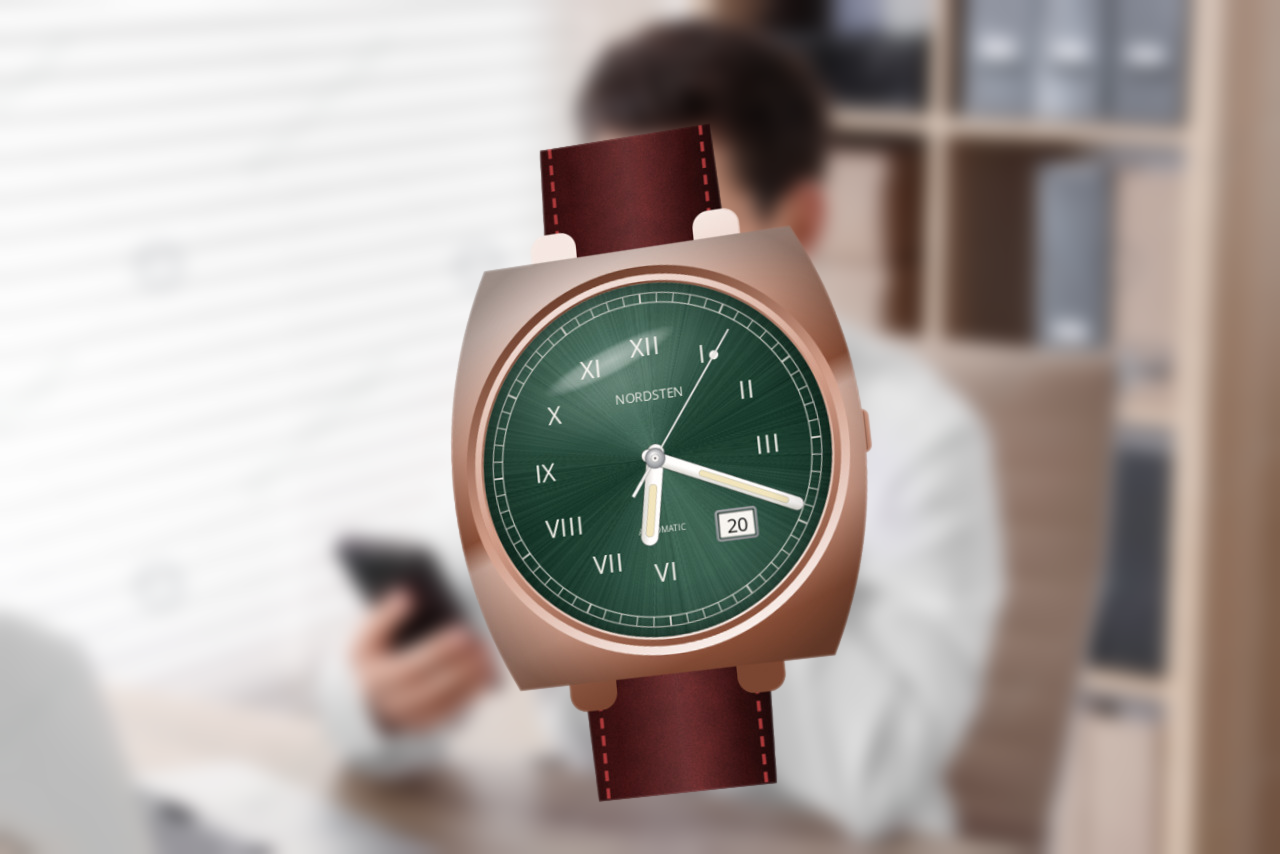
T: 6:19:06
